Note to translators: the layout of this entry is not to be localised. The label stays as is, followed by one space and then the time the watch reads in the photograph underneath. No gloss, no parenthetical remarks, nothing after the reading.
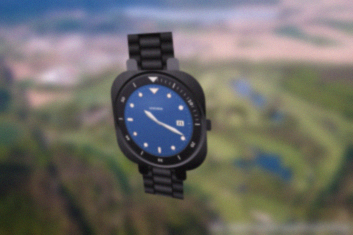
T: 10:19
